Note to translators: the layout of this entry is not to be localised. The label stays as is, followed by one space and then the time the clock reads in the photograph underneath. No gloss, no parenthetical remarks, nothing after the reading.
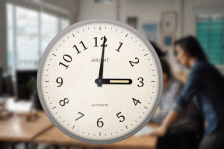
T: 3:01
